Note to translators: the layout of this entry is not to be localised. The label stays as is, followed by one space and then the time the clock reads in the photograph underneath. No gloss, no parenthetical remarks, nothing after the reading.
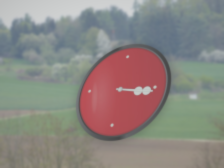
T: 3:16
